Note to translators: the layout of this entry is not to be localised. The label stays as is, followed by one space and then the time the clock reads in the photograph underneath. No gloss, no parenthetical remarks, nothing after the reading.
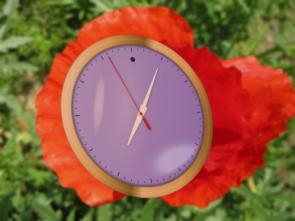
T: 7:04:56
